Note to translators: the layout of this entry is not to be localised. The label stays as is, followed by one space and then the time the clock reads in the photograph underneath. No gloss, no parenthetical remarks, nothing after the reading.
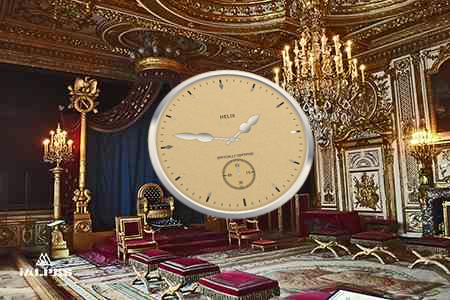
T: 1:47
